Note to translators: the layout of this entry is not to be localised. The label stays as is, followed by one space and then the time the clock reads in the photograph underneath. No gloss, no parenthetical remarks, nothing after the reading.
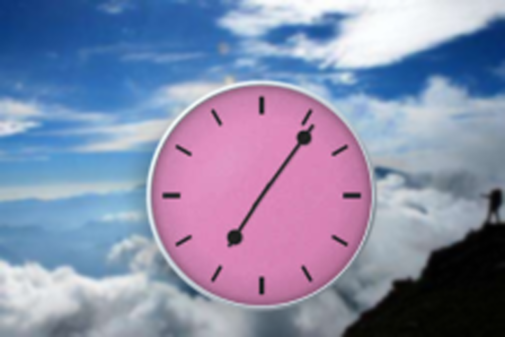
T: 7:06
